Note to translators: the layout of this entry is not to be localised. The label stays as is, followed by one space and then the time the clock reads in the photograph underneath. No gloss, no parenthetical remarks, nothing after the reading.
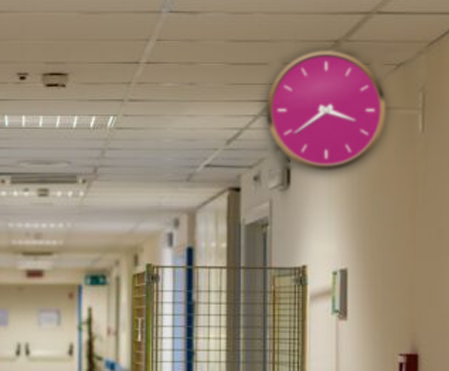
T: 3:39
